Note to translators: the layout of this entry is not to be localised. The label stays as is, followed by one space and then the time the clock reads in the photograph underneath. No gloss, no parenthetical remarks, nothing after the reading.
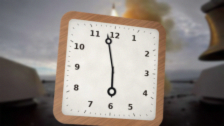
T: 5:58
